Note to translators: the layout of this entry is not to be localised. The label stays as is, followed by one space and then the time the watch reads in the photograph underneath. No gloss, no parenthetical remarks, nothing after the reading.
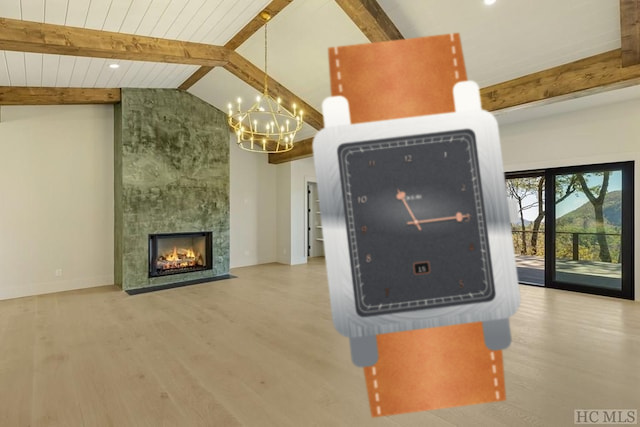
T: 11:15
